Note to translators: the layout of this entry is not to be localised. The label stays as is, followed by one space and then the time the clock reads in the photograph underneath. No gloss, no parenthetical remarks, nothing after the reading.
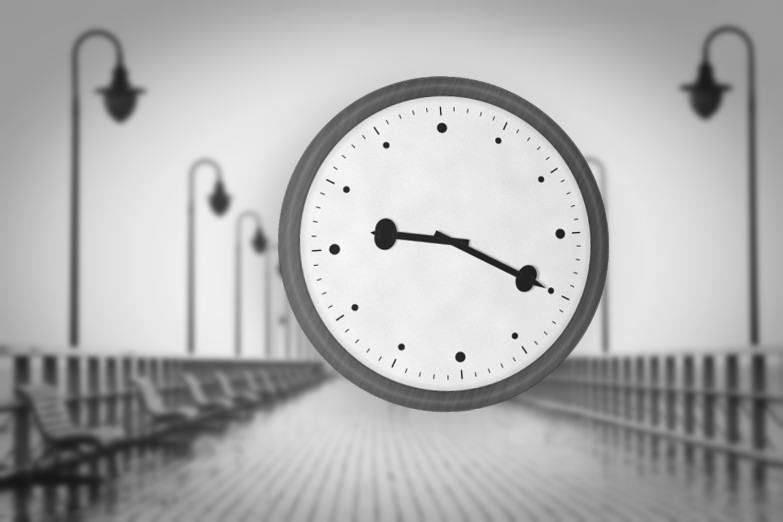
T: 9:20
